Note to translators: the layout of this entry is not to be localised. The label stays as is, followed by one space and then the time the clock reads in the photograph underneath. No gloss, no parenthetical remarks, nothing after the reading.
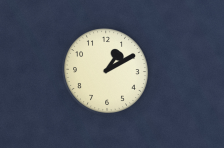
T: 1:10
